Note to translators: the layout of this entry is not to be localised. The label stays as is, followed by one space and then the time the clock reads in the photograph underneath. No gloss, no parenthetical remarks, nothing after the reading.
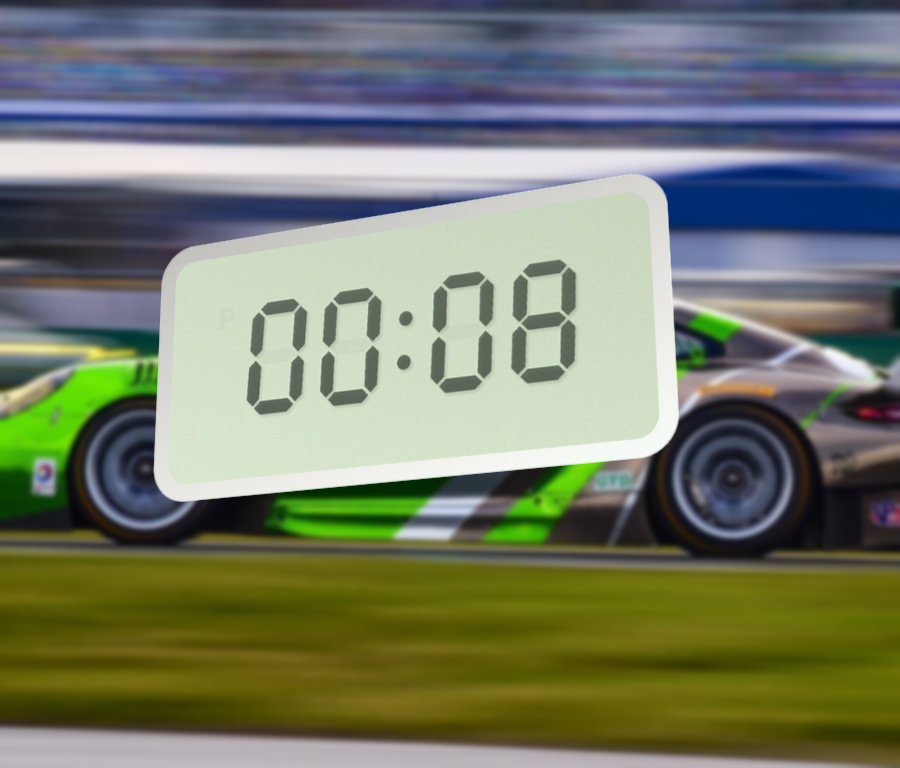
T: 0:08
